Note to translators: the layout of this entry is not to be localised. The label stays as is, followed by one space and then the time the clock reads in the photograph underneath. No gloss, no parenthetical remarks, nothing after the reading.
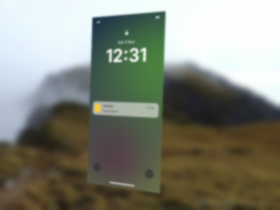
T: 12:31
